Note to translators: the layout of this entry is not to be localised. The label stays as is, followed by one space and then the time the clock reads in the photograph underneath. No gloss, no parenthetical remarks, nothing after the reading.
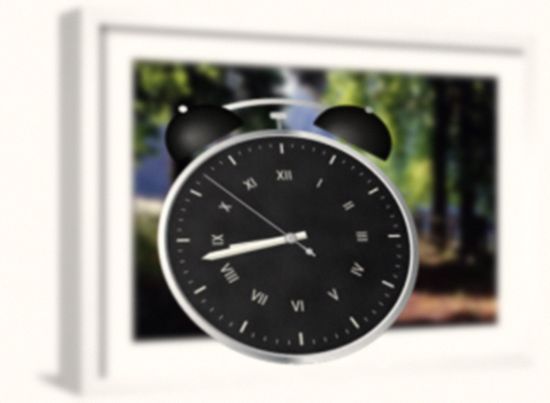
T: 8:42:52
